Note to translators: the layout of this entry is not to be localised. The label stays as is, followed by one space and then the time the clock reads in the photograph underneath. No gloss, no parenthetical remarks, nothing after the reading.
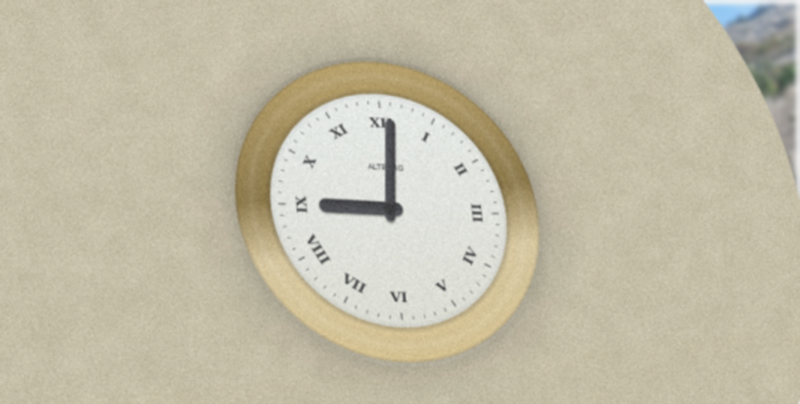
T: 9:01
